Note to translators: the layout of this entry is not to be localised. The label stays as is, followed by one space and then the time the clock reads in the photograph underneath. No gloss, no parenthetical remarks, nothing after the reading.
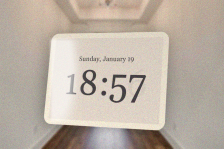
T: 18:57
